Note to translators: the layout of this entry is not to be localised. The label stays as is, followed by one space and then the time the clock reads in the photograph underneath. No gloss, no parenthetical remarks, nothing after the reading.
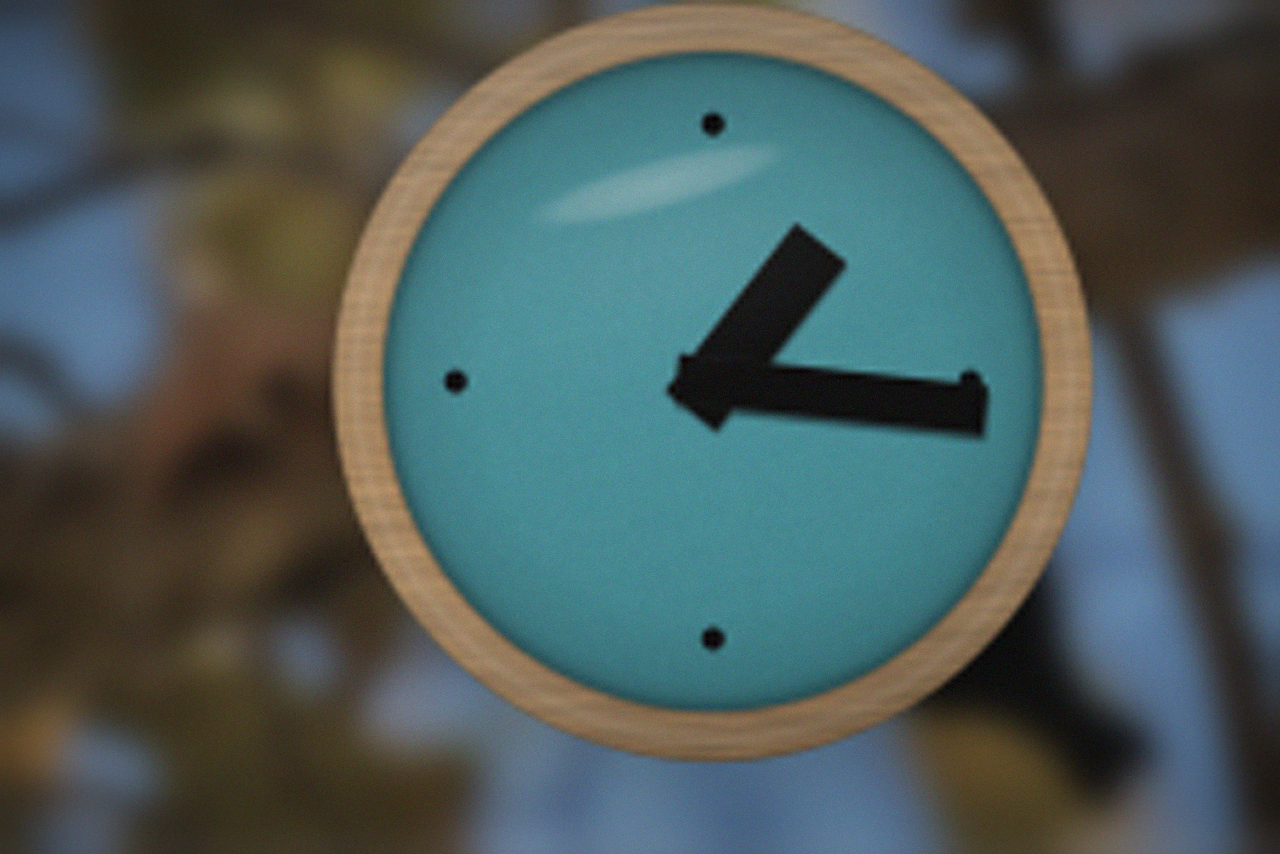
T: 1:16
